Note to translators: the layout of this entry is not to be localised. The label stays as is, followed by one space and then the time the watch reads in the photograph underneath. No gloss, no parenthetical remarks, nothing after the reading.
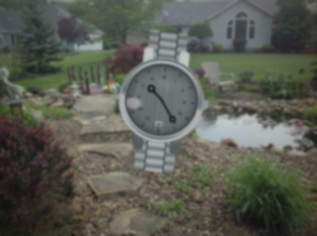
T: 10:24
